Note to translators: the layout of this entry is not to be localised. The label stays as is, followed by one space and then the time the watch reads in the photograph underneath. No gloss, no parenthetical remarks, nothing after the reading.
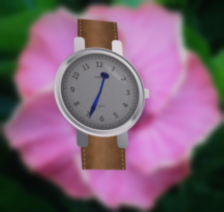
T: 12:34
